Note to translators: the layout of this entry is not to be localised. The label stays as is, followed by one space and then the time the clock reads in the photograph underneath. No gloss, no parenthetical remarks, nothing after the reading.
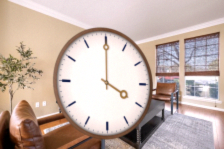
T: 4:00
